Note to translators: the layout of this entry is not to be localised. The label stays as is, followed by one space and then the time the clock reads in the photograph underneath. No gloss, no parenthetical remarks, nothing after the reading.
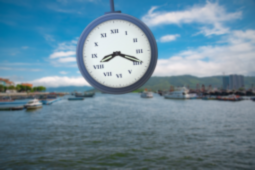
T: 8:19
